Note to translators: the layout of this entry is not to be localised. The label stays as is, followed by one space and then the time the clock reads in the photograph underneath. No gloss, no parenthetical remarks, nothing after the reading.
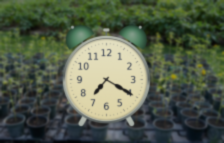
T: 7:20
